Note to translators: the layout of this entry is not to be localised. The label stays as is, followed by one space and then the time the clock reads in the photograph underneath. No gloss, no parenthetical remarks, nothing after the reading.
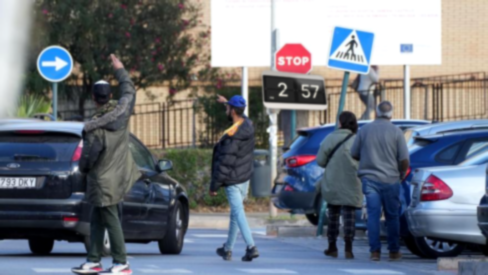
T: 2:57
